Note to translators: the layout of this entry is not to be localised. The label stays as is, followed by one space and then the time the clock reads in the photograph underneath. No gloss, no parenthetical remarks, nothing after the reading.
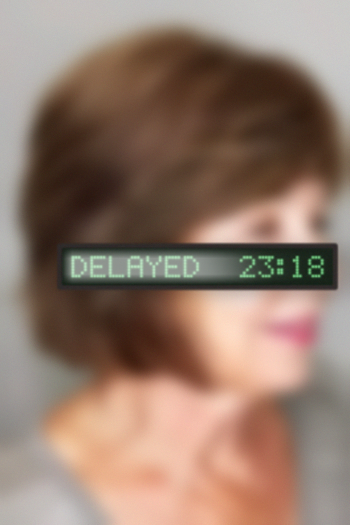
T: 23:18
